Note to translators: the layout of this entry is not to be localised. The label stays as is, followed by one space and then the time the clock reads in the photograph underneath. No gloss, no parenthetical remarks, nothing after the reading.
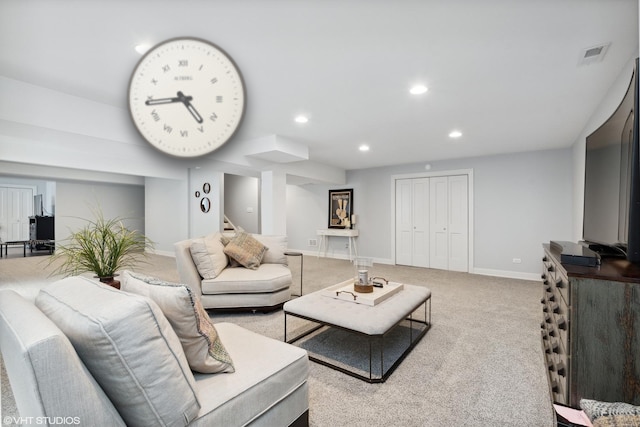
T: 4:44
